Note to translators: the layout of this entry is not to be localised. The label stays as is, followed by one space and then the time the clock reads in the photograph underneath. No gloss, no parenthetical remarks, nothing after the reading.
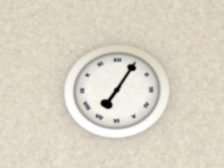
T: 7:05
